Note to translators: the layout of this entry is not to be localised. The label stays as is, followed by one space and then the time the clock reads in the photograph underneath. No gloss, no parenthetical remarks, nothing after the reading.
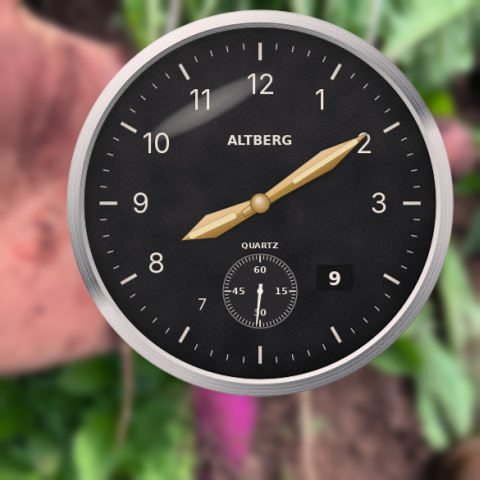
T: 8:09:31
